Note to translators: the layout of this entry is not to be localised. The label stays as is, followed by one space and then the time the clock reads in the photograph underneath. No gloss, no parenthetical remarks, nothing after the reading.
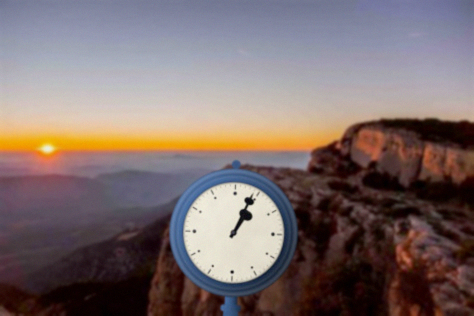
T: 1:04
